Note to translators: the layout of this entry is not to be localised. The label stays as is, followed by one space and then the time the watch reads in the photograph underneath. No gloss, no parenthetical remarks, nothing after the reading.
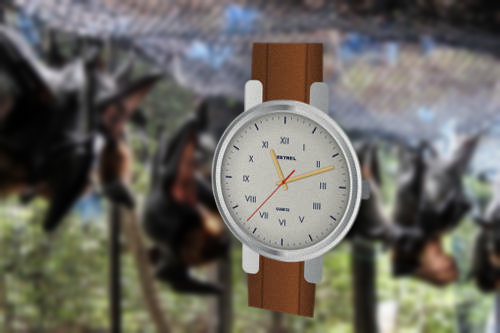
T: 11:11:37
